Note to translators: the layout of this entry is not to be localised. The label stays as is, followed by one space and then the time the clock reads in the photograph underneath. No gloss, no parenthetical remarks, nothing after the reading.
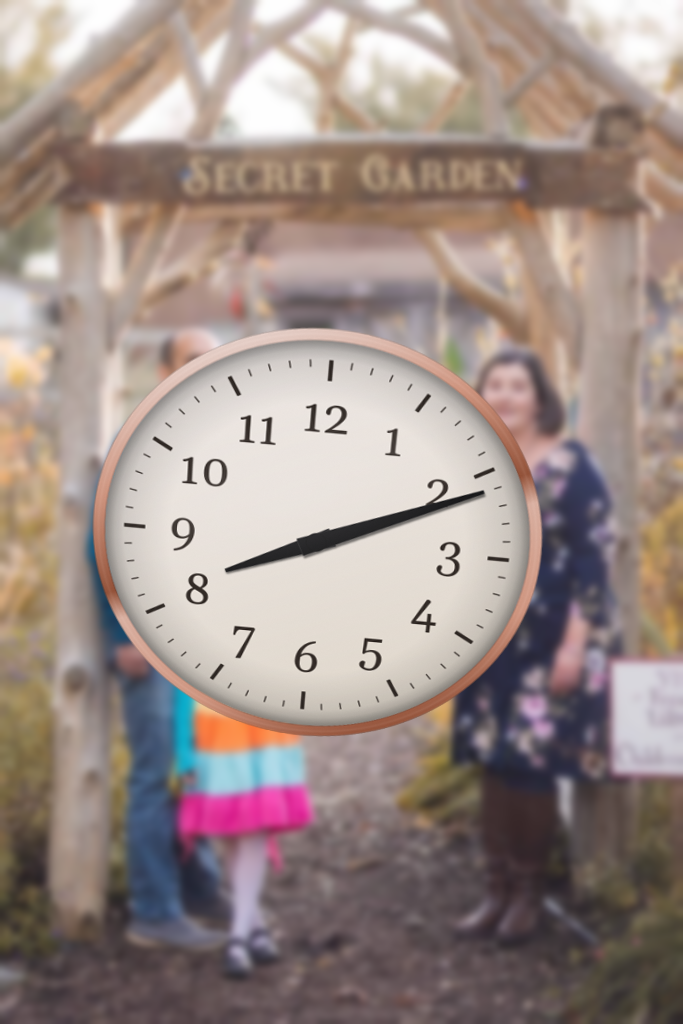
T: 8:11
